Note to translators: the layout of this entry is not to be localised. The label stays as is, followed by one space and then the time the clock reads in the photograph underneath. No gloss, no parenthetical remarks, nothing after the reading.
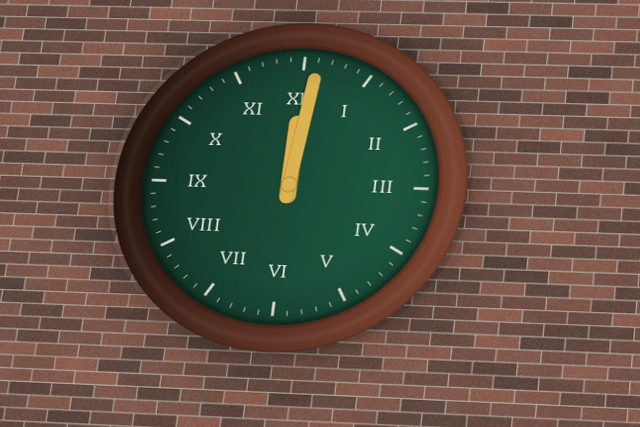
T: 12:01
